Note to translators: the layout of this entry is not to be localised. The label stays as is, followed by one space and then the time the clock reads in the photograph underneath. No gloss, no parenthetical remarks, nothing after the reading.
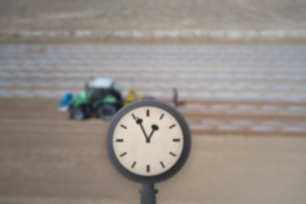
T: 12:56
